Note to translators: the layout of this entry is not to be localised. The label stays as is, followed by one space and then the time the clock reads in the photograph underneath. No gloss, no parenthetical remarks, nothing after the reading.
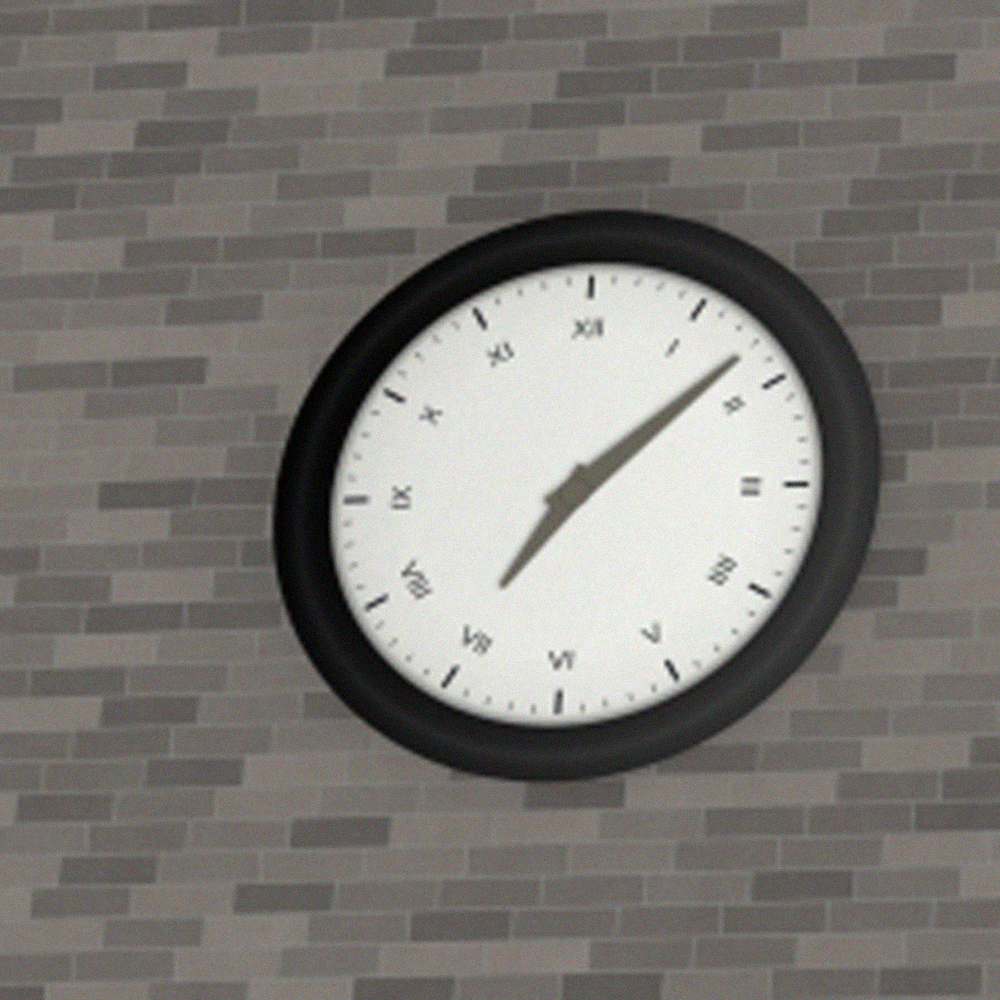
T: 7:08
